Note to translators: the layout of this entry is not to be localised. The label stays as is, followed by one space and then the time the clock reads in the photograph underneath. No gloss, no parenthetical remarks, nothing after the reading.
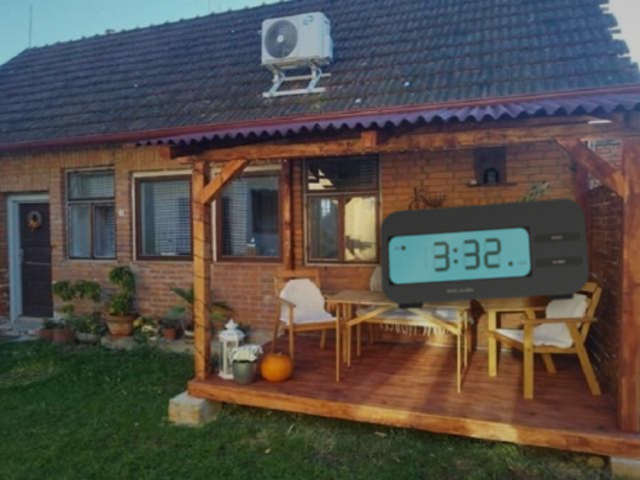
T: 3:32
